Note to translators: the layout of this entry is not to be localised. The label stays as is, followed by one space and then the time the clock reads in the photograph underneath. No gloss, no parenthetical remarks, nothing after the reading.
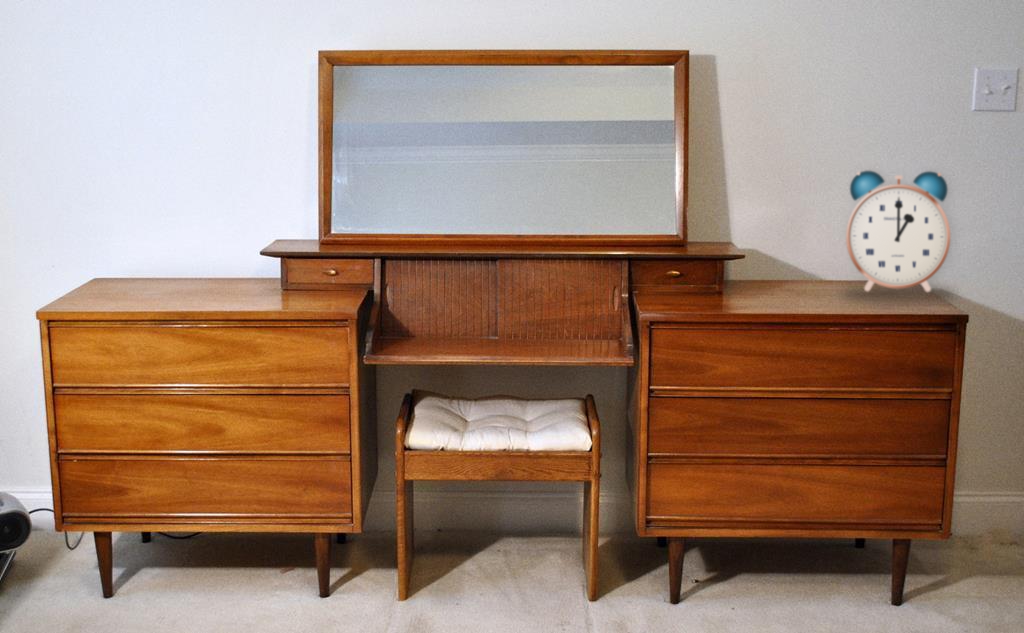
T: 1:00
